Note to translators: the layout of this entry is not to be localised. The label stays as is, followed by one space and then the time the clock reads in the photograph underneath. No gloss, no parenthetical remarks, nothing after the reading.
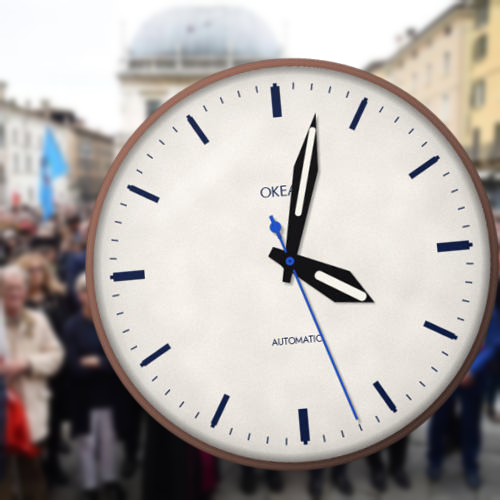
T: 4:02:27
